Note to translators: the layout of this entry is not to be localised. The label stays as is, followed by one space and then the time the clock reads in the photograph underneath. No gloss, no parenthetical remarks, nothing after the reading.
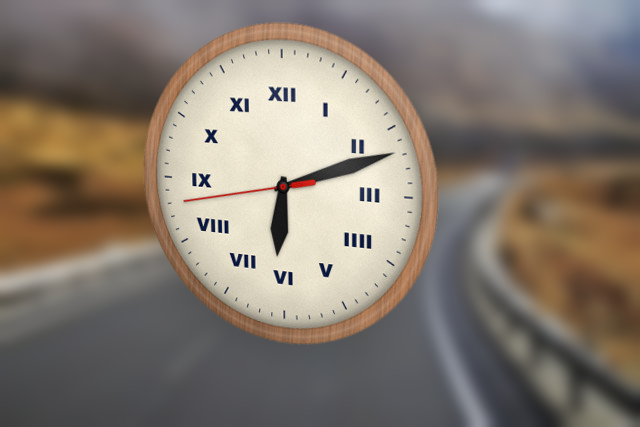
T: 6:11:43
